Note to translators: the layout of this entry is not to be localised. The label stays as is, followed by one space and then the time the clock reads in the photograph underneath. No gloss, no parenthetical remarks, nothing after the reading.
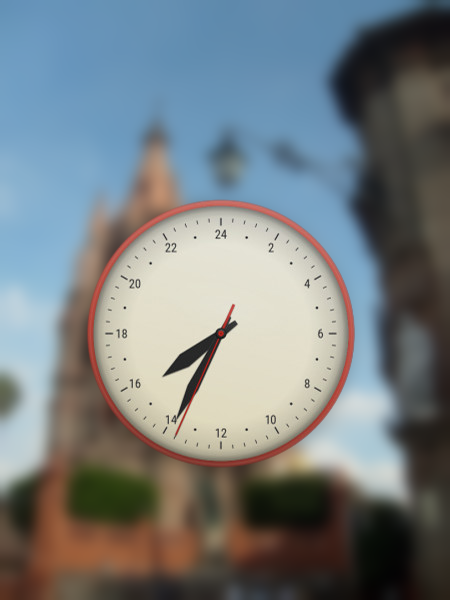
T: 15:34:34
